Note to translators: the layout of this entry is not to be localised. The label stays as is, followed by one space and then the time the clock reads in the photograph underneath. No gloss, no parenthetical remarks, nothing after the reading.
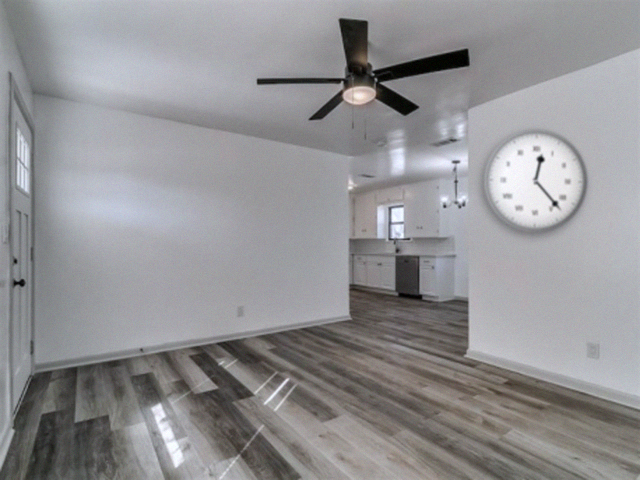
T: 12:23
